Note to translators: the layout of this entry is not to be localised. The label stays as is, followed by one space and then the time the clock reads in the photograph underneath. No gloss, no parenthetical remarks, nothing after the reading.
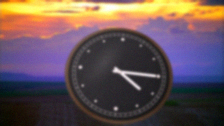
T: 4:15
